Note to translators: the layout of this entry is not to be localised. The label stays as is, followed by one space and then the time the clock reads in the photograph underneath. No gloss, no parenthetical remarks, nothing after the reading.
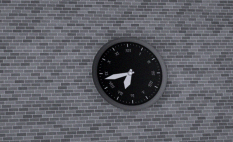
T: 6:43
